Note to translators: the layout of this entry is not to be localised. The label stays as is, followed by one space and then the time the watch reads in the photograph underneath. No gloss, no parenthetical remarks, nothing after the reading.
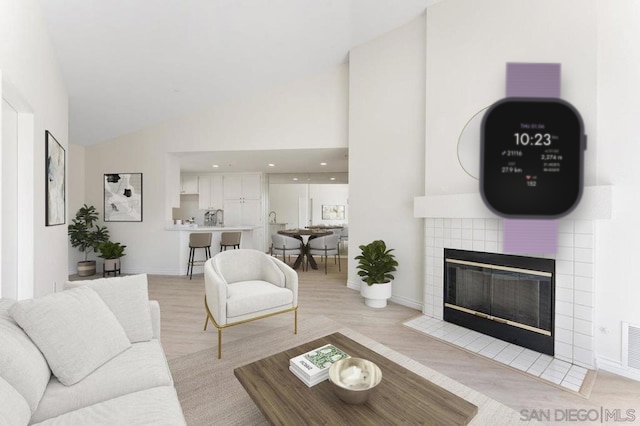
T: 10:23
